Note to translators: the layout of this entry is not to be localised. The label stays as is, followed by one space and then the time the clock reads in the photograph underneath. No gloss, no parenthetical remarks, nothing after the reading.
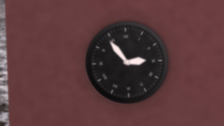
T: 2:54
